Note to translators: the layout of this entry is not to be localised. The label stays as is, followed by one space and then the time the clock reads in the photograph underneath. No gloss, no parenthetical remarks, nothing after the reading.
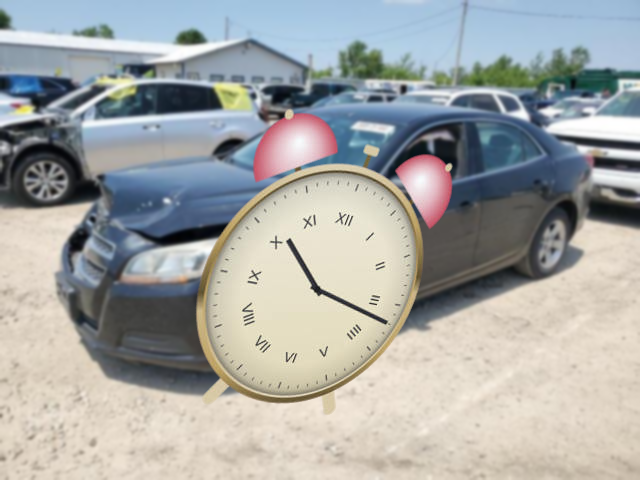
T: 10:17
